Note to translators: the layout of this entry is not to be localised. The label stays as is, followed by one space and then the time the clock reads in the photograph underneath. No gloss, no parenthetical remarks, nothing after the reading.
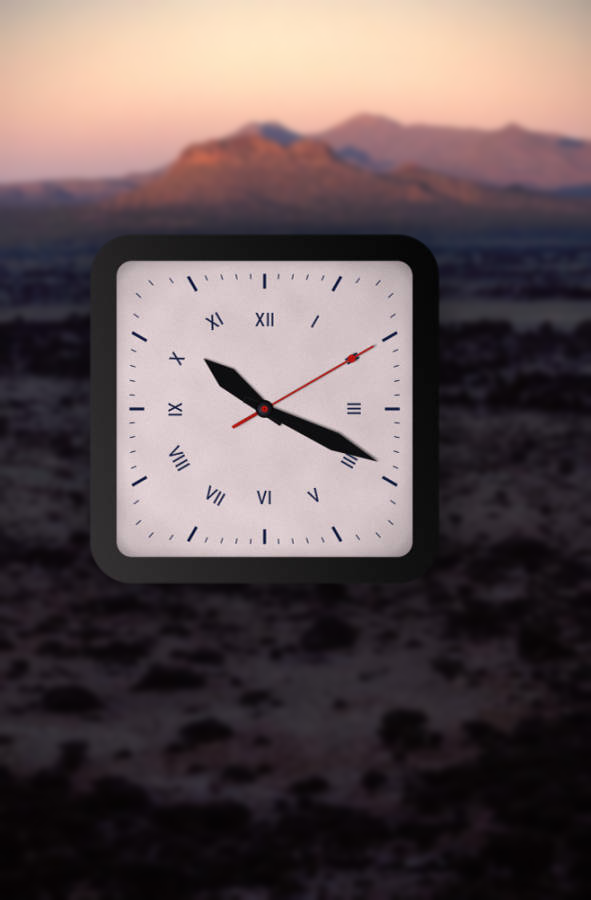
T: 10:19:10
